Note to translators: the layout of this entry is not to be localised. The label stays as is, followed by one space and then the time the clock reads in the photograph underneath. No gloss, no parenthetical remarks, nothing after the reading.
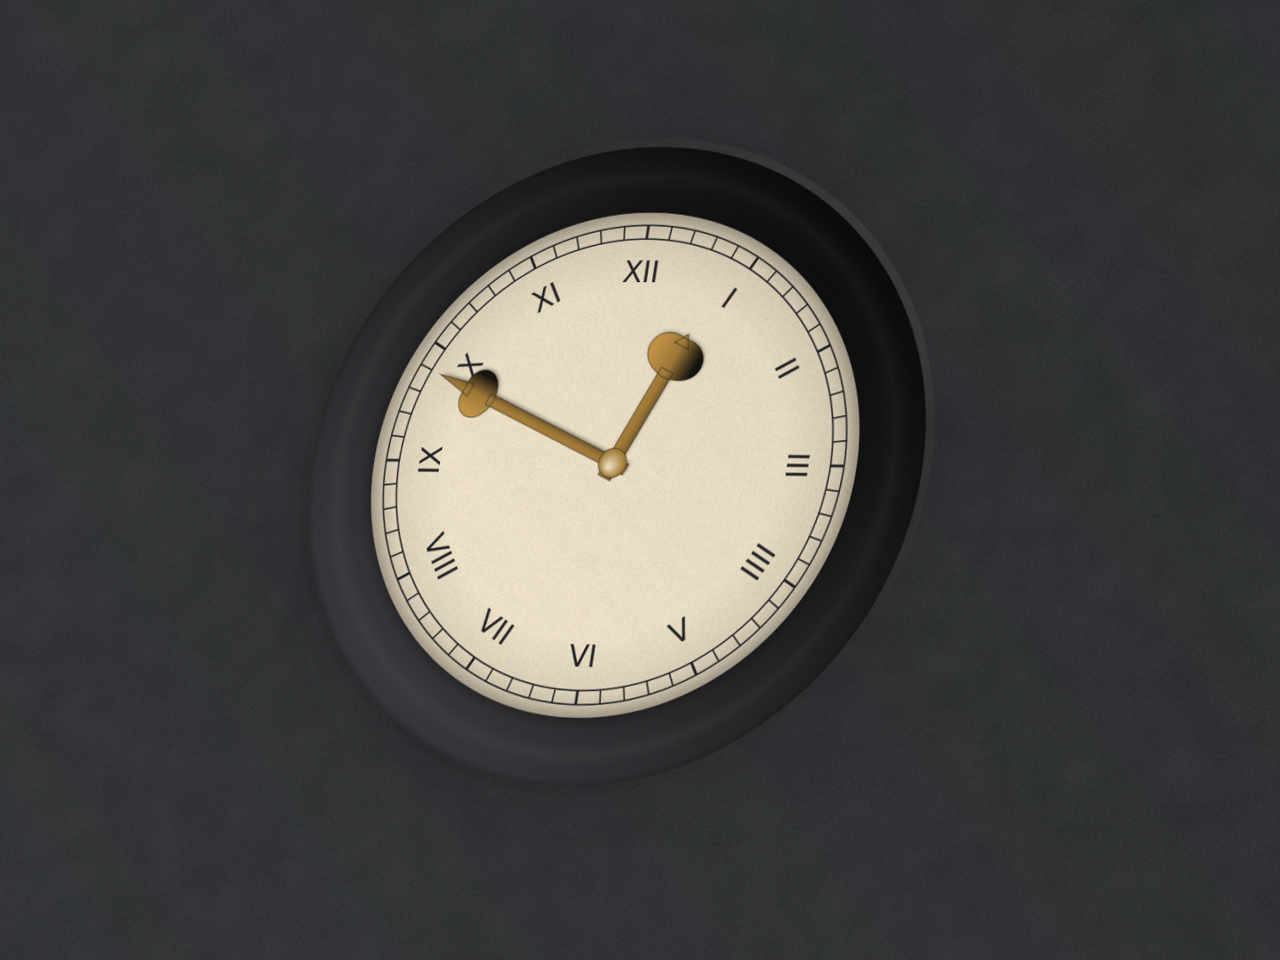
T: 12:49
